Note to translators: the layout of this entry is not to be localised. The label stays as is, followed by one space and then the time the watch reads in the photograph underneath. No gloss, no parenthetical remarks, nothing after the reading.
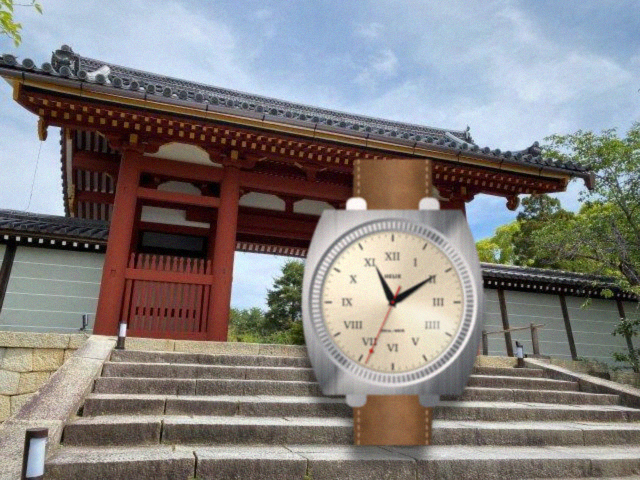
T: 11:09:34
